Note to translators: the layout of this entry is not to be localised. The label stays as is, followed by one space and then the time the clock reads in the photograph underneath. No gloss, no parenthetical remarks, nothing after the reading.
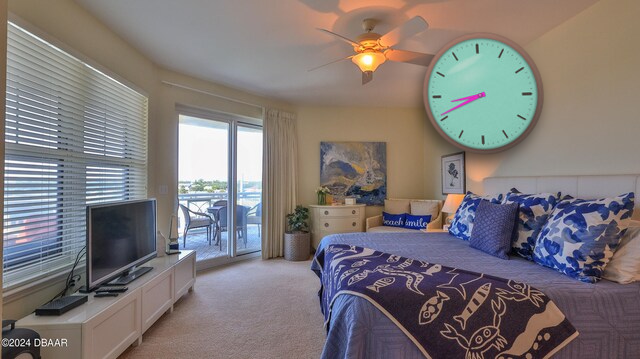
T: 8:41
